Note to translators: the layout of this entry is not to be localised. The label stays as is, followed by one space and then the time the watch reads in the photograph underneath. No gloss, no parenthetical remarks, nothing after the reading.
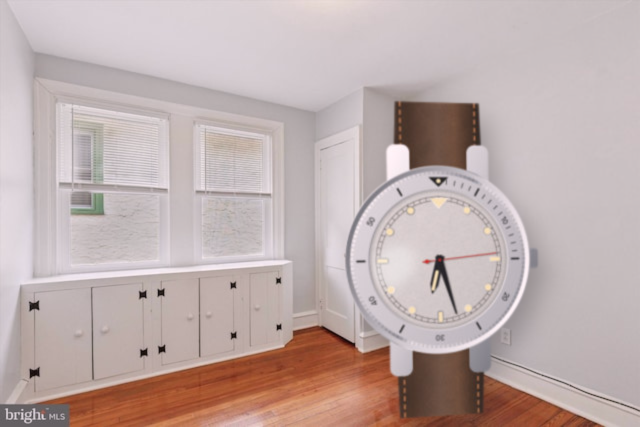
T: 6:27:14
